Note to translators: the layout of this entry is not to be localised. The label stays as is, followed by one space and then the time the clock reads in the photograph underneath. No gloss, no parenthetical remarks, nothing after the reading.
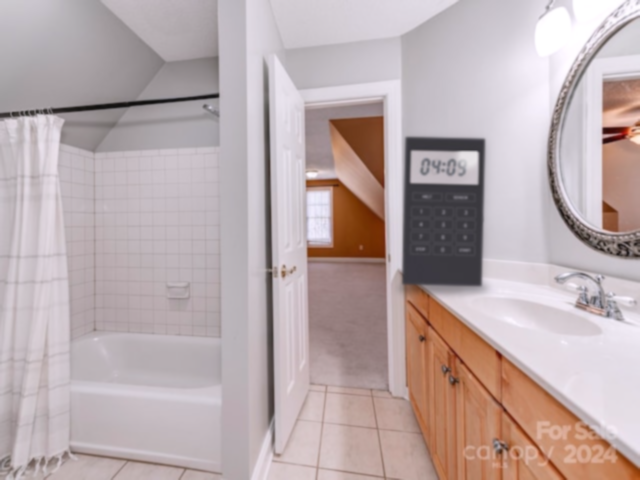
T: 4:09
